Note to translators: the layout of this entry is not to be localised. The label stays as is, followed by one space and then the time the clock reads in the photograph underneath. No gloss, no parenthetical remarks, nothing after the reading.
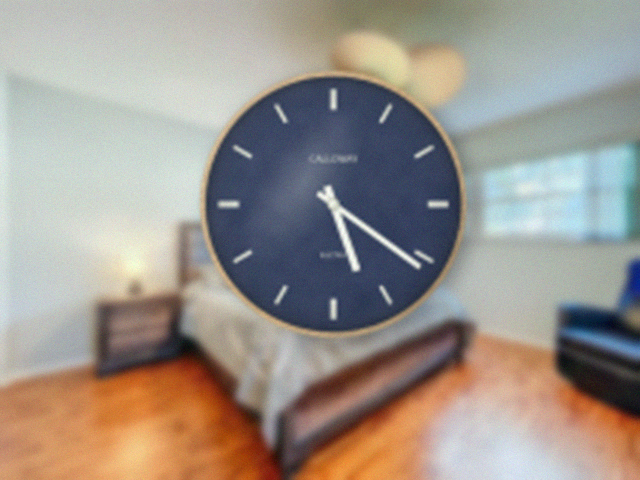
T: 5:21
